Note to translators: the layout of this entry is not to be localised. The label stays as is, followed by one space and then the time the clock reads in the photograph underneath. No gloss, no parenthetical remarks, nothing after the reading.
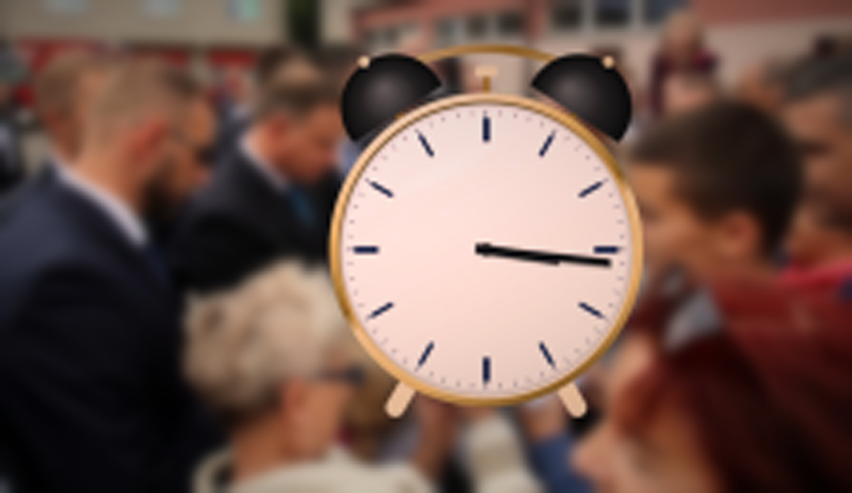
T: 3:16
